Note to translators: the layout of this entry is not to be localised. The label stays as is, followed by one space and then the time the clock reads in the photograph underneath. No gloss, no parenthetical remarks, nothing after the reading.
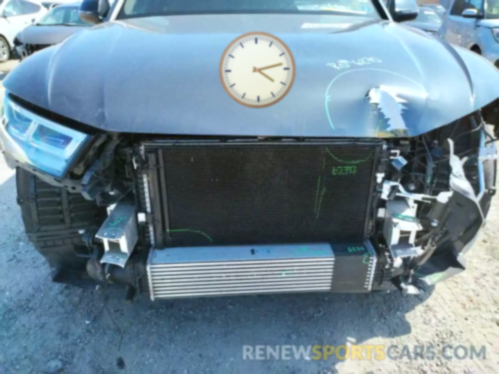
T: 4:13
